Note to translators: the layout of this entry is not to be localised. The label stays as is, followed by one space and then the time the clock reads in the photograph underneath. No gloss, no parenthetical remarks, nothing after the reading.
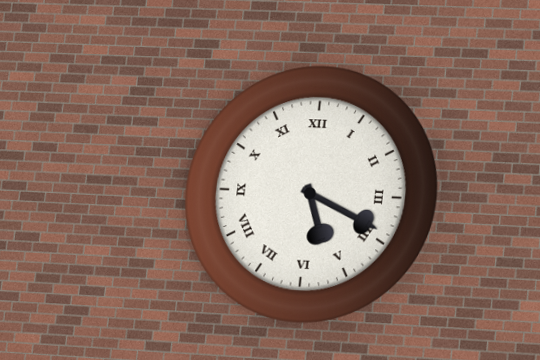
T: 5:19
